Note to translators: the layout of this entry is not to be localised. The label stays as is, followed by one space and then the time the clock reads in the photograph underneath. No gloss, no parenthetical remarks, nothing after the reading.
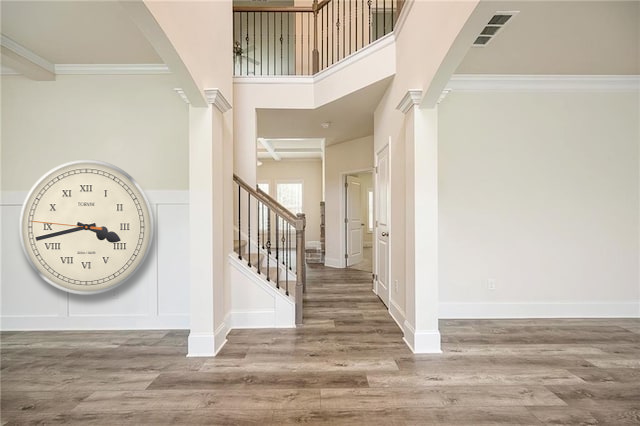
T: 3:42:46
